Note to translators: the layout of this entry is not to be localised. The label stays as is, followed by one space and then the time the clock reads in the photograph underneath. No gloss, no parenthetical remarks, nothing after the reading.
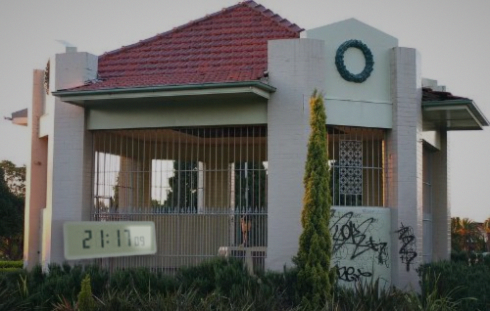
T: 21:17:09
